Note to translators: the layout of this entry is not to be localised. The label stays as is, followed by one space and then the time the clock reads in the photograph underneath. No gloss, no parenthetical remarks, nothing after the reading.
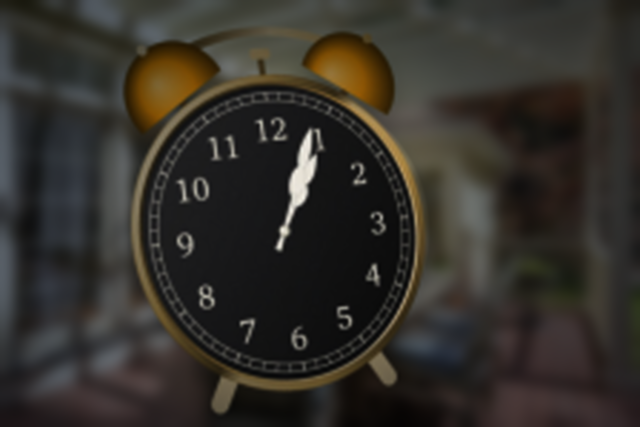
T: 1:04
